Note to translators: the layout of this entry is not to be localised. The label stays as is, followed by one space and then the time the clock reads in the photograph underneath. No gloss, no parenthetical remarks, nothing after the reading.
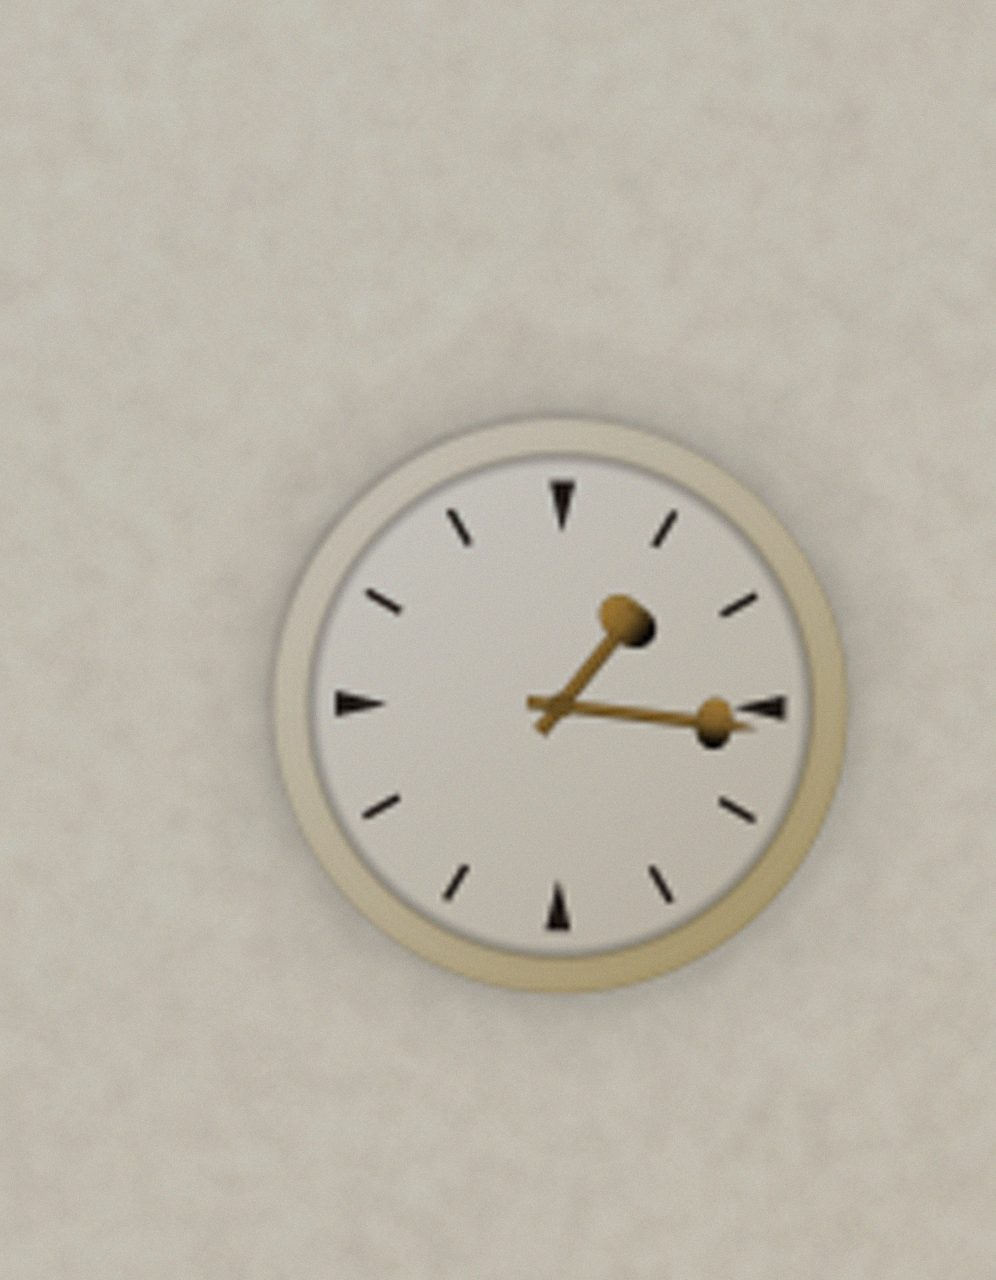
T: 1:16
